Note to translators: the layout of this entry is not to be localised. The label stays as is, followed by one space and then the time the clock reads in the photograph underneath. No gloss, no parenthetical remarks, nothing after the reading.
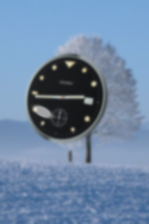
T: 2:44
